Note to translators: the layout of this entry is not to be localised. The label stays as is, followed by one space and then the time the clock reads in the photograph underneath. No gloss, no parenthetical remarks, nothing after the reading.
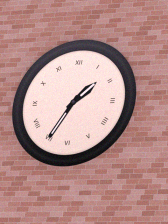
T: 1:35
